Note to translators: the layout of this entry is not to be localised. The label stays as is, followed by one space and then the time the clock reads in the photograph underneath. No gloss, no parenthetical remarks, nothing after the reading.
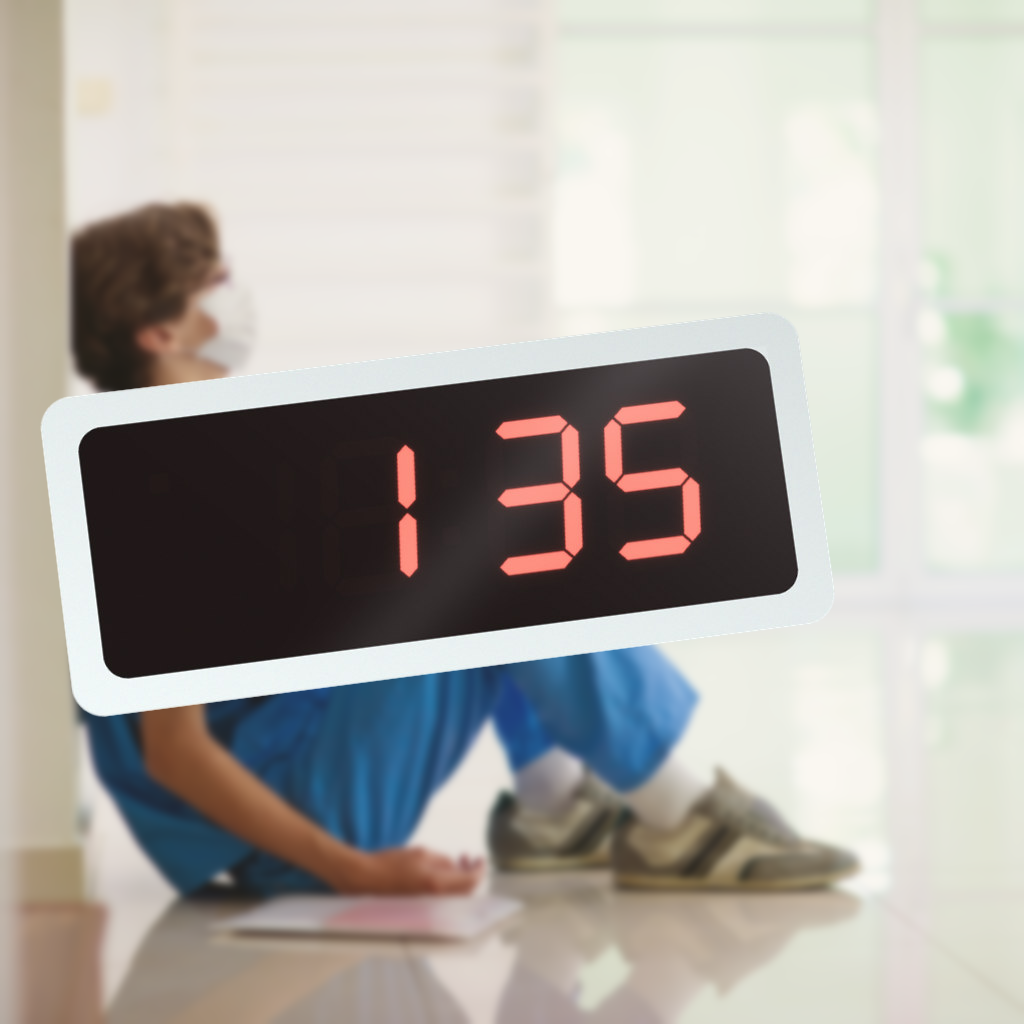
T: 1:35
